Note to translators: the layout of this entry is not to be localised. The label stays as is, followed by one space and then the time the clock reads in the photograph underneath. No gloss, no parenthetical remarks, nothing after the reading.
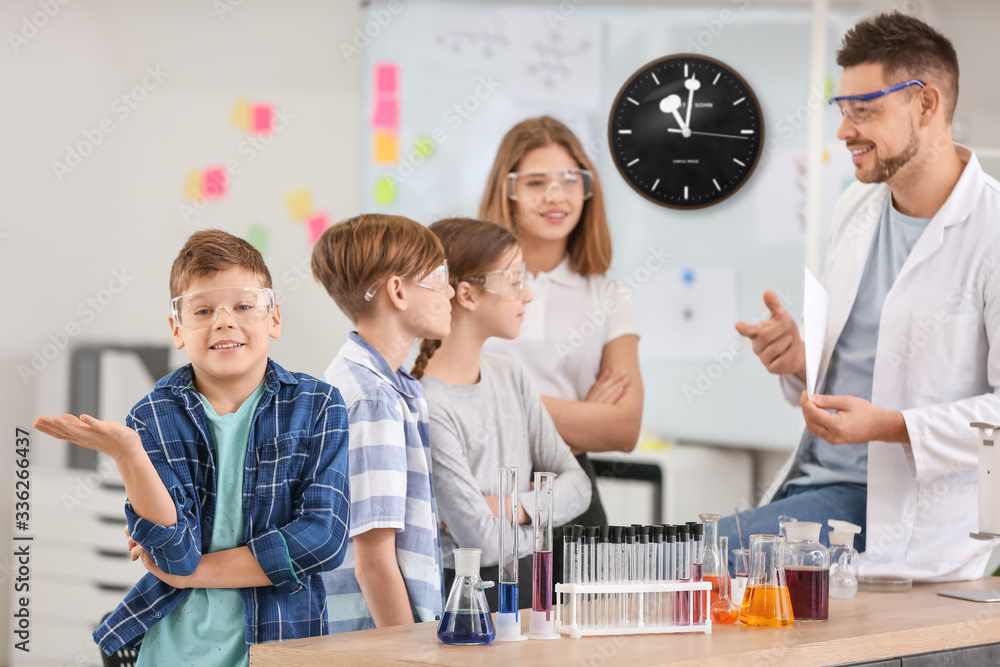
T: 11:01:16
